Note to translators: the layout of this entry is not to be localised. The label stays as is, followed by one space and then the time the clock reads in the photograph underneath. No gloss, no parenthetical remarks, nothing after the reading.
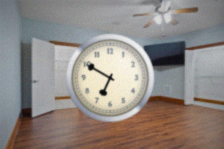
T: 6:50
